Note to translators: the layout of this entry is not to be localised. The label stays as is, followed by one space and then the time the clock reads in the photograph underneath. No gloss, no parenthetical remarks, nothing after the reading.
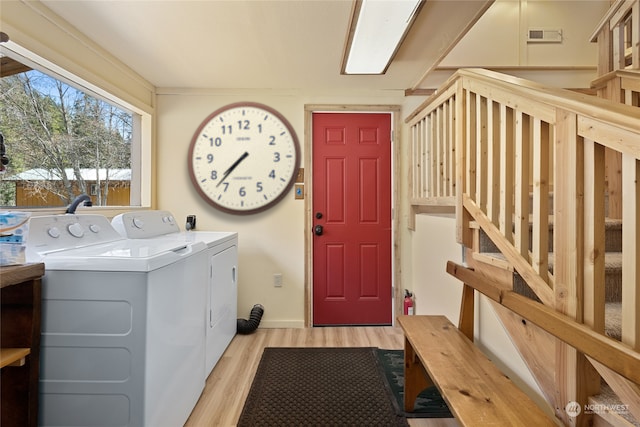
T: 7:37
